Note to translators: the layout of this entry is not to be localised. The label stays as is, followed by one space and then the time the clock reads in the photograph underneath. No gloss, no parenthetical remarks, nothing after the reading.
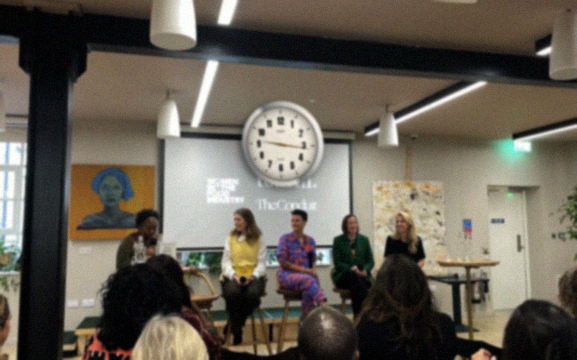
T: 9:16
